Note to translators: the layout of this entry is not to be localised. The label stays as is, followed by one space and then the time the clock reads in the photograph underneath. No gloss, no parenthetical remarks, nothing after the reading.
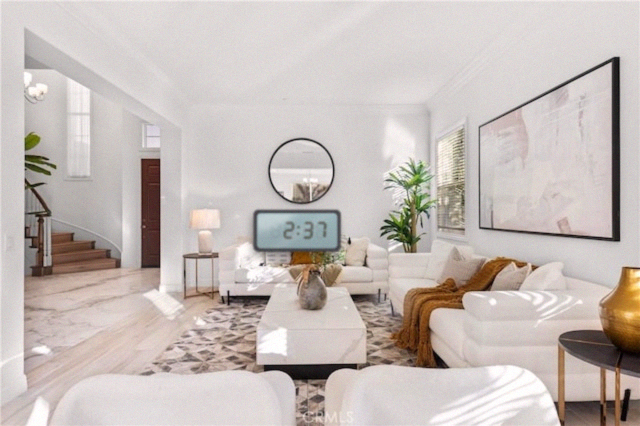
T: 2:37
